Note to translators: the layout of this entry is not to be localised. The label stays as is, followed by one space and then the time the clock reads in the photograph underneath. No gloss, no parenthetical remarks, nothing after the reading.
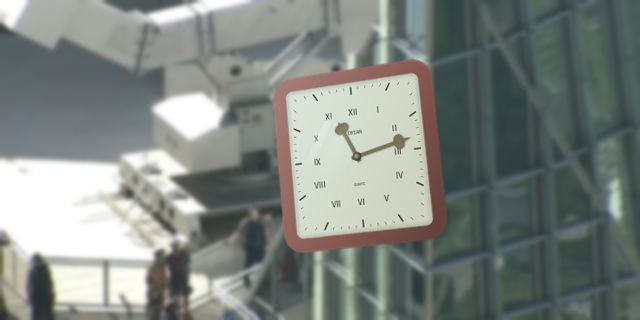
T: 11:13
